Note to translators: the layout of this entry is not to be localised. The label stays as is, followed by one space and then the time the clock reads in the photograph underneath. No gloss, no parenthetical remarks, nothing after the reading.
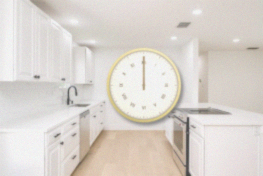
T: 12:00
